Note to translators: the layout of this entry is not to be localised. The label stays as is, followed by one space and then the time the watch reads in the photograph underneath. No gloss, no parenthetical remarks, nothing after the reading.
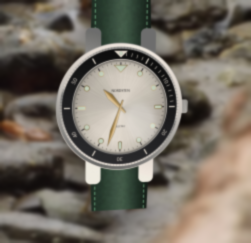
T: 10:33
